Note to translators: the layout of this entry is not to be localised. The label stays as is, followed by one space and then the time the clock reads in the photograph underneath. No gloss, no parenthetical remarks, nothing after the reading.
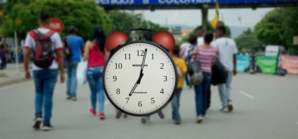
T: 7:02
